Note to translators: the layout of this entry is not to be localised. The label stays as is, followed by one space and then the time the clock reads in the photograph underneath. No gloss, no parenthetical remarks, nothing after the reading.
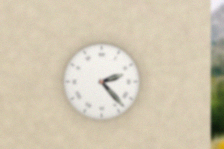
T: 2:23
